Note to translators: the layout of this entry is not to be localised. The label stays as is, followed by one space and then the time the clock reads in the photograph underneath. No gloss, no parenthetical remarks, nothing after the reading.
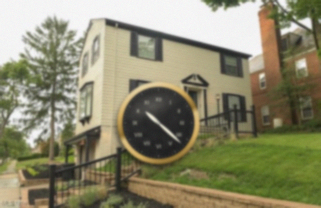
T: 10:22
